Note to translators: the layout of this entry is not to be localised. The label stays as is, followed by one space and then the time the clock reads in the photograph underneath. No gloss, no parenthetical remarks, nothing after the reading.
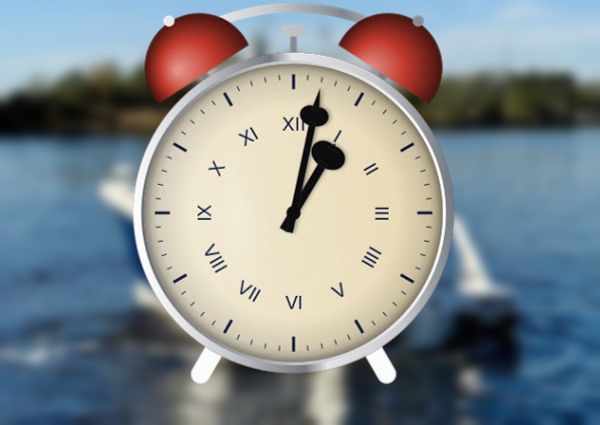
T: 1:02
